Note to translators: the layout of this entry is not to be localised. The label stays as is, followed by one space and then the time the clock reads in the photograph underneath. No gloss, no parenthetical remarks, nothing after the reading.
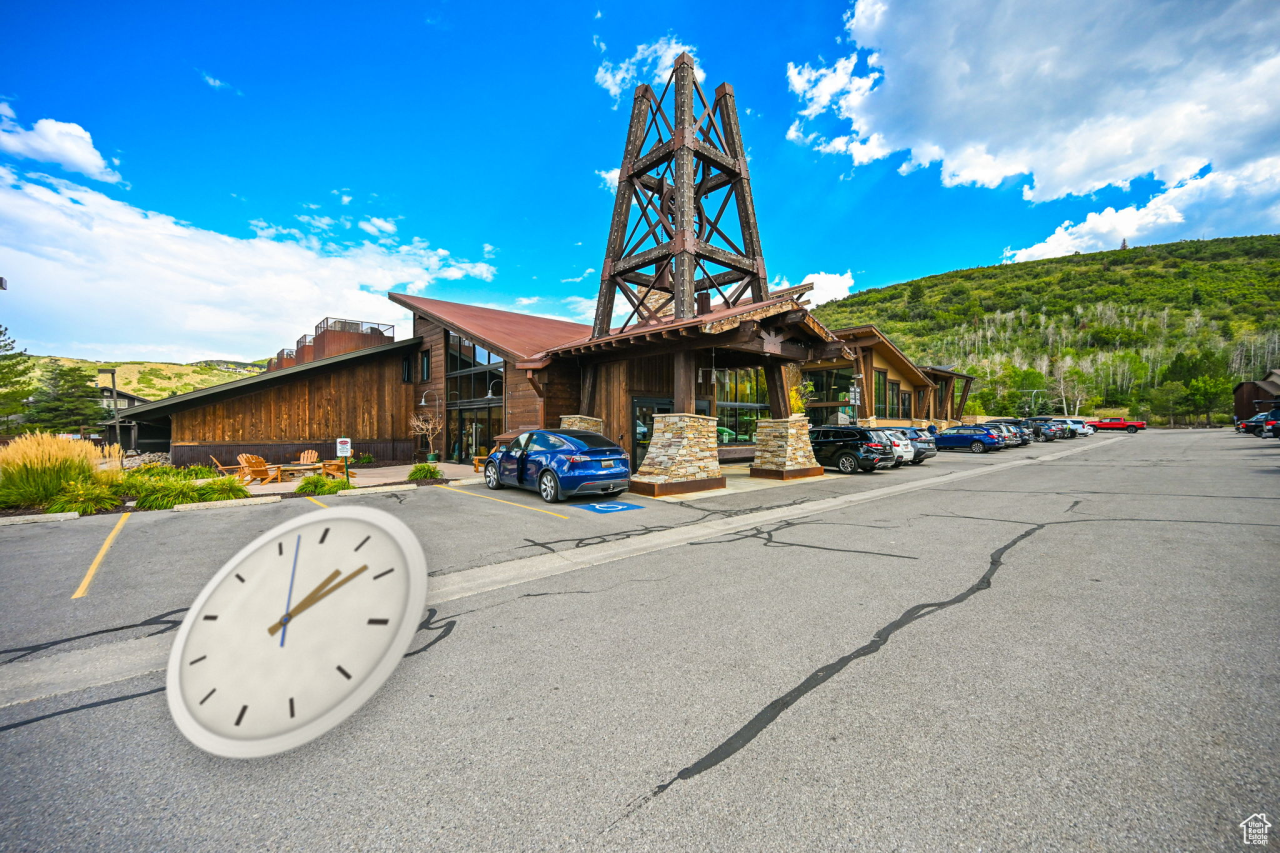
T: 1:07:57
